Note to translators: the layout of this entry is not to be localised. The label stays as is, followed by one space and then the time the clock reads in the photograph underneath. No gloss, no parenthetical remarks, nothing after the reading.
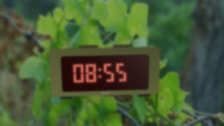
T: 8:55
